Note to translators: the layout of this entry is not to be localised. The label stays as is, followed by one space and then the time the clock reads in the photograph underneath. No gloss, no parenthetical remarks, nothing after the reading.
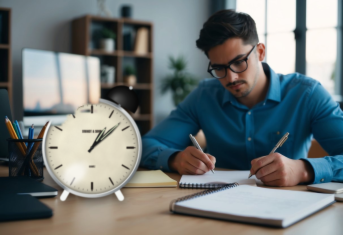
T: 1:08
